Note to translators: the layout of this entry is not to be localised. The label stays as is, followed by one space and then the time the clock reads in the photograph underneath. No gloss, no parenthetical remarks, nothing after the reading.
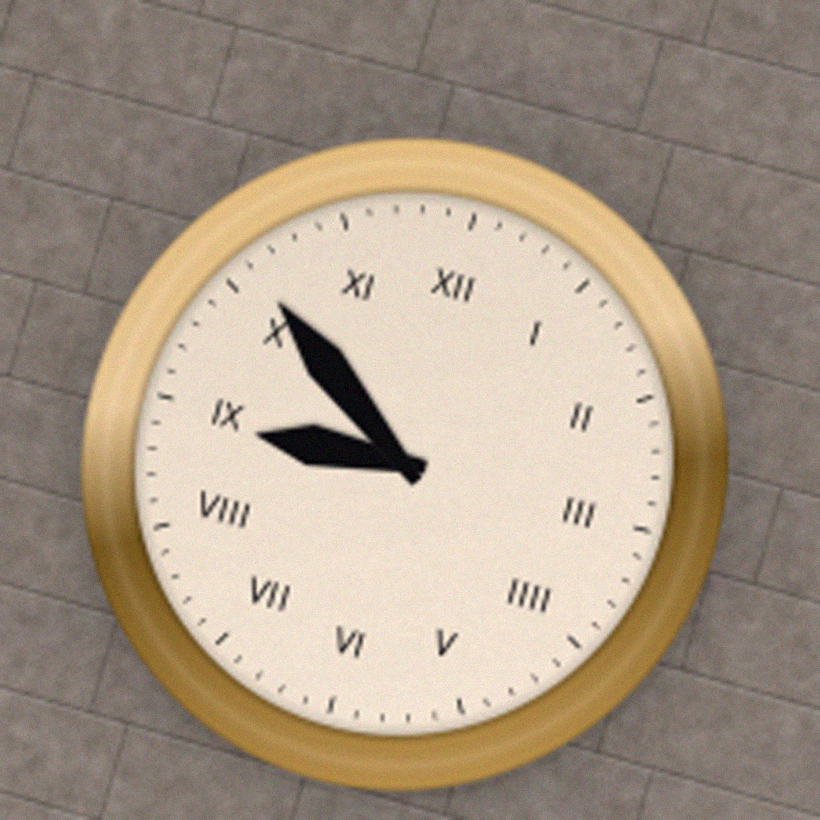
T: 8:51
